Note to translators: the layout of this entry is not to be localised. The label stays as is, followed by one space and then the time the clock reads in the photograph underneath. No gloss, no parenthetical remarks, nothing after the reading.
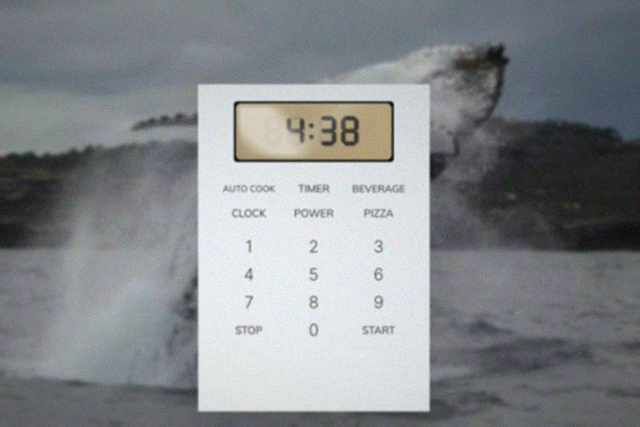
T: 4:38
